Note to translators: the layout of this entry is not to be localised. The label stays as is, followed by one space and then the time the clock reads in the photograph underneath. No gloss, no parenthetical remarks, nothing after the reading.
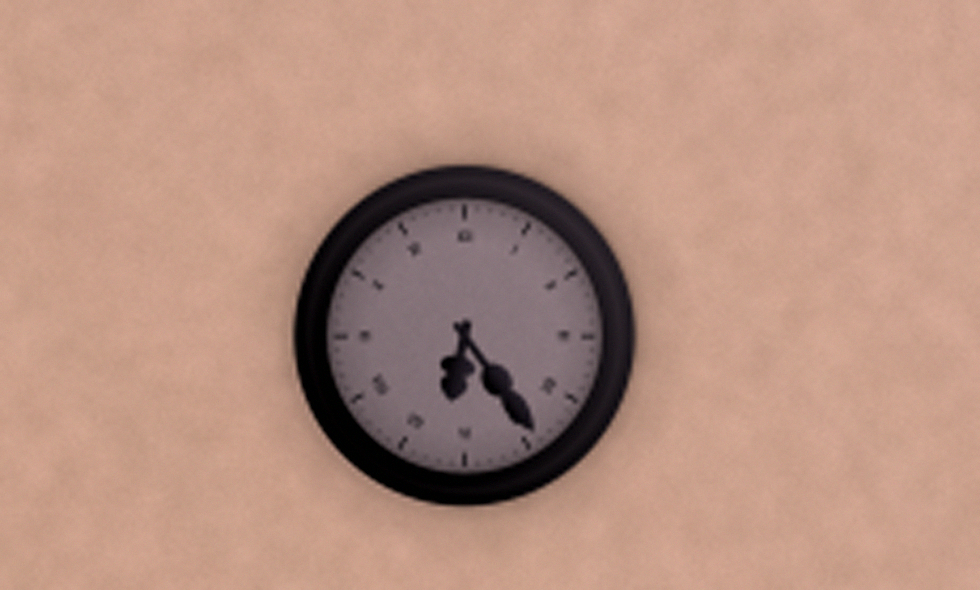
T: 6:24
